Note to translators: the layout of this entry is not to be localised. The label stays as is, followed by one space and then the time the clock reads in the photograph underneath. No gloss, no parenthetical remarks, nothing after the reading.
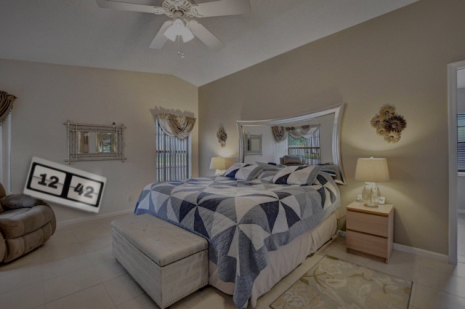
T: 12:42
